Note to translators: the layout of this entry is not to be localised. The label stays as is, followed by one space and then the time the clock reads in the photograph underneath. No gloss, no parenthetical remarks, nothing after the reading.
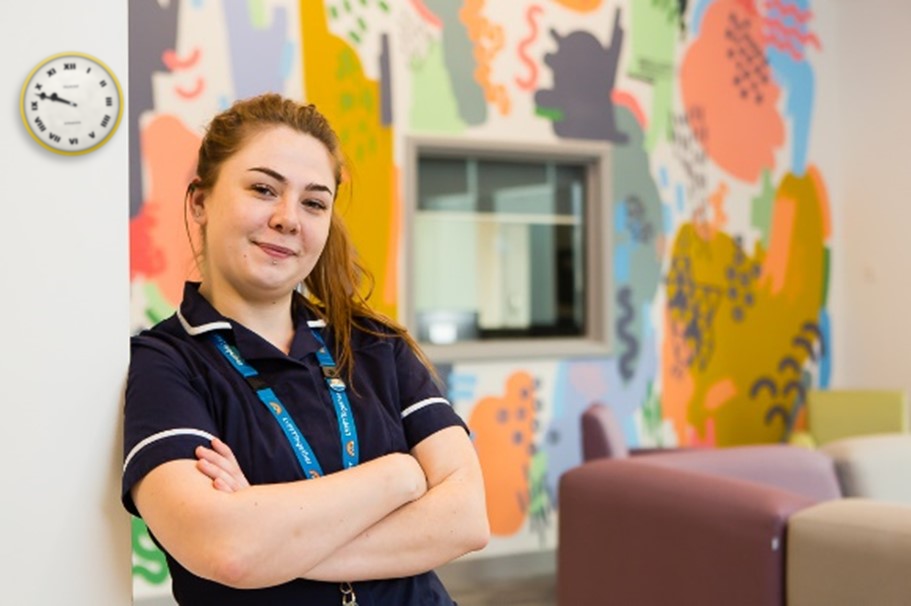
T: 9:48
